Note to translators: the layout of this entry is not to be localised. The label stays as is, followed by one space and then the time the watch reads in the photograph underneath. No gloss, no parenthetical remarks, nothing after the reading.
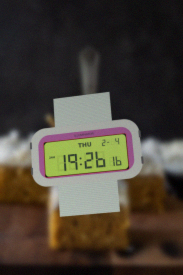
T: 19:26:16
